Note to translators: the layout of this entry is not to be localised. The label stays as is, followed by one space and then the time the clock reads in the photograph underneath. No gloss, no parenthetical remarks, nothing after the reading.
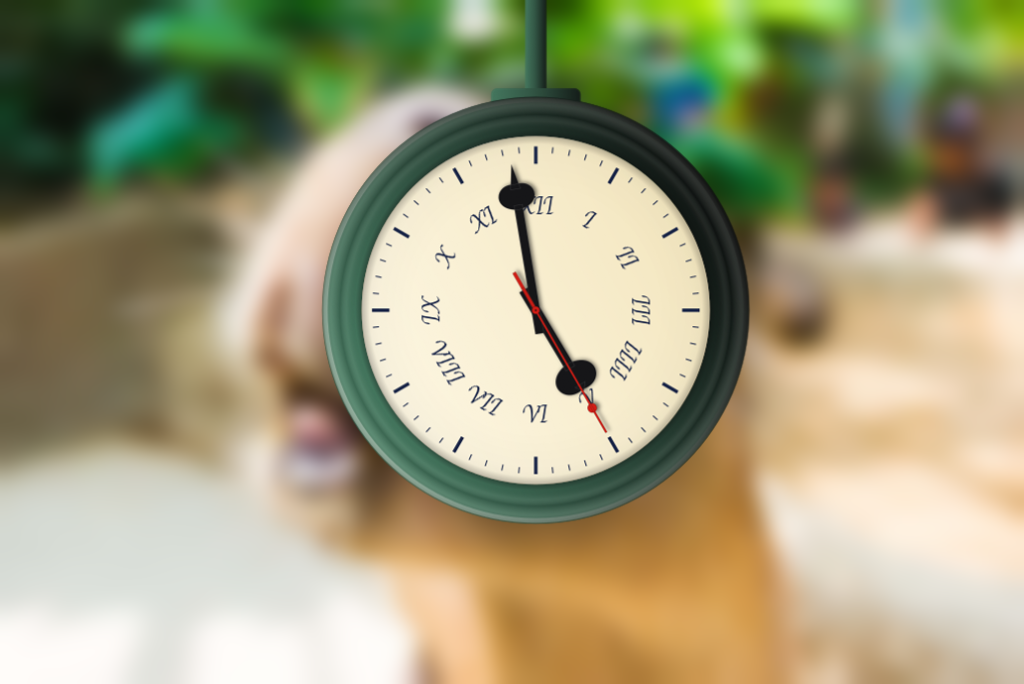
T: 4:58:25
